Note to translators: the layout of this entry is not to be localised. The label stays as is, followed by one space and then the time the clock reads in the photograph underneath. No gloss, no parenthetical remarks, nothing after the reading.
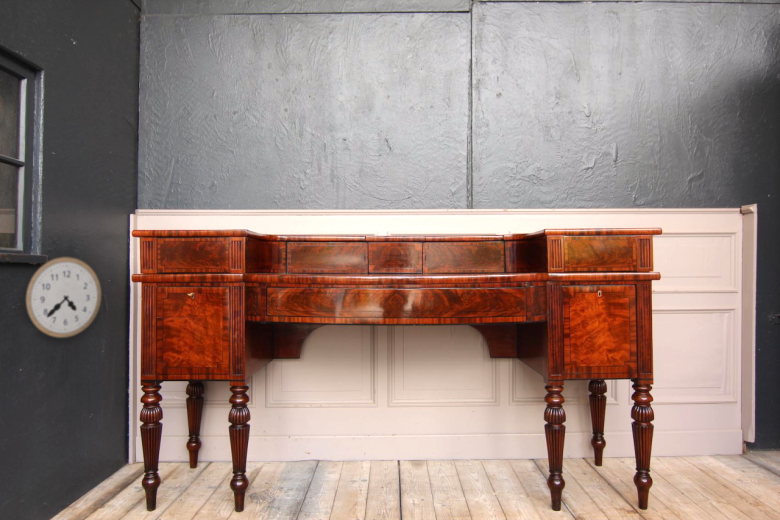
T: 4:38
